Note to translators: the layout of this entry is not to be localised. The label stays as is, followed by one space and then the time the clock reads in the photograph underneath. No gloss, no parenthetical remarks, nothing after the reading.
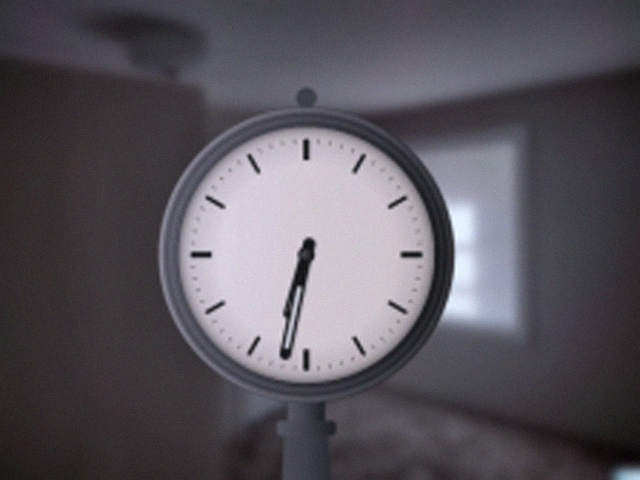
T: 6:32
